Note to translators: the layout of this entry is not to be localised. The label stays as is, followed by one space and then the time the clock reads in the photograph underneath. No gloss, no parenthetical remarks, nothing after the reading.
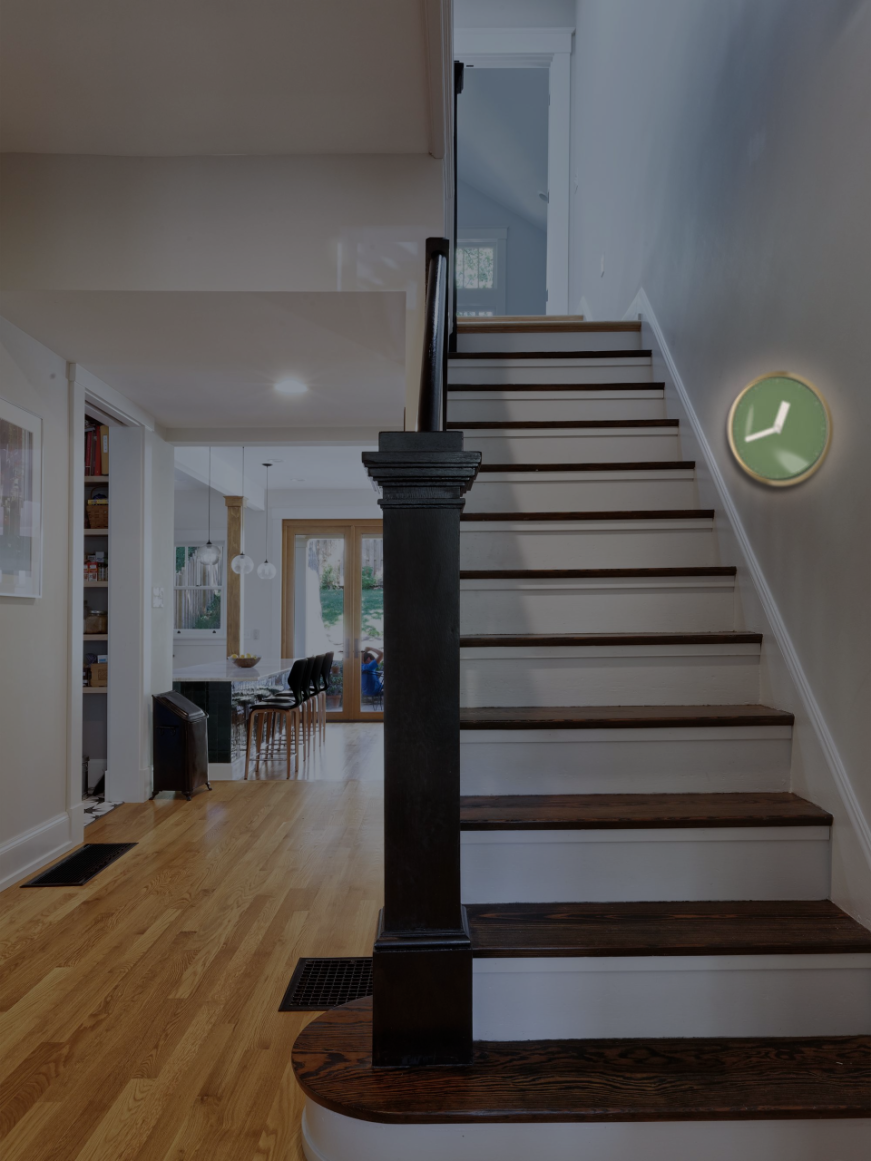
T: 12:42
